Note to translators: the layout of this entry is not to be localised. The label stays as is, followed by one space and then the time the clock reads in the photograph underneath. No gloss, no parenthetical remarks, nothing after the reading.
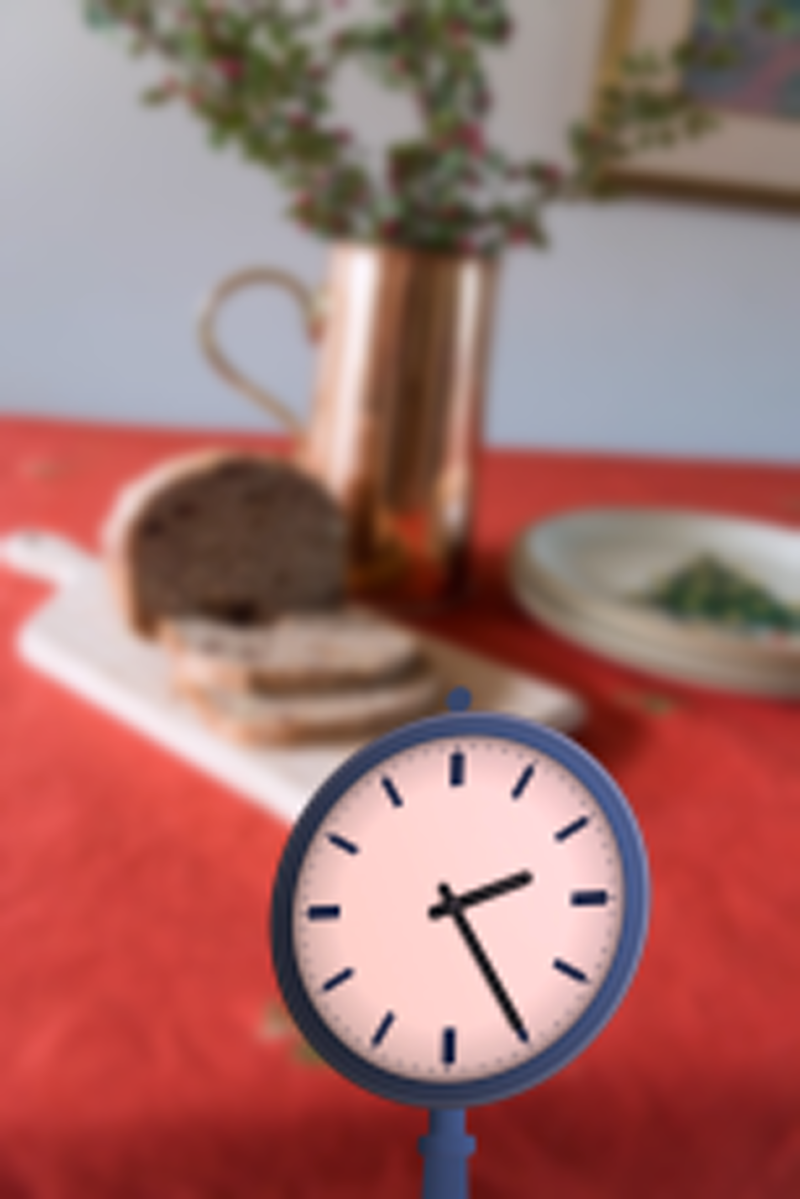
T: 2:25
